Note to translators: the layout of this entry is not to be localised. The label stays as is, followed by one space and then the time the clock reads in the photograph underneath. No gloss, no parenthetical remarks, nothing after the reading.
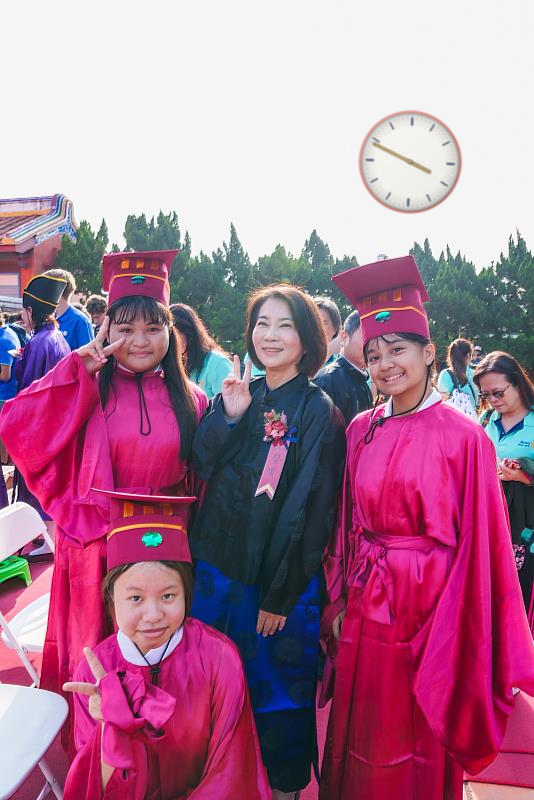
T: 3:49
